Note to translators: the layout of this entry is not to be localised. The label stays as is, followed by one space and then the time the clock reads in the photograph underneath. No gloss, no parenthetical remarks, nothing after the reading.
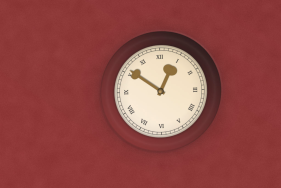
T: 12:51
